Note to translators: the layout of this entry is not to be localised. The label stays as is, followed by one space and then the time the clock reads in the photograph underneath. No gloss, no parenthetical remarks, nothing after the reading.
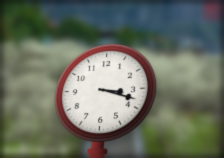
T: 3:18
